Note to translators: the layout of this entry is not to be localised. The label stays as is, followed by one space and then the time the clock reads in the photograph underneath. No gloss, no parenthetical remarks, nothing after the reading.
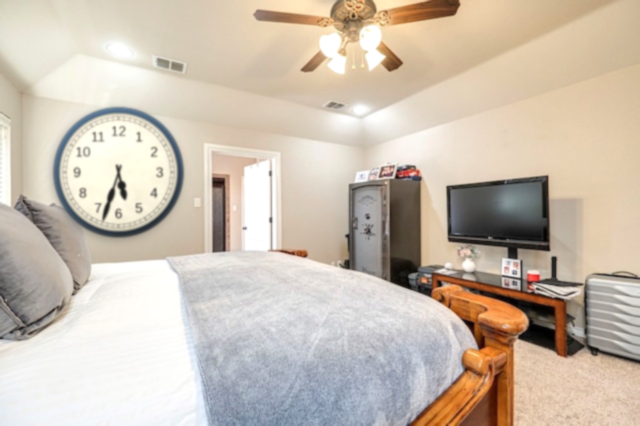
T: 5:33
